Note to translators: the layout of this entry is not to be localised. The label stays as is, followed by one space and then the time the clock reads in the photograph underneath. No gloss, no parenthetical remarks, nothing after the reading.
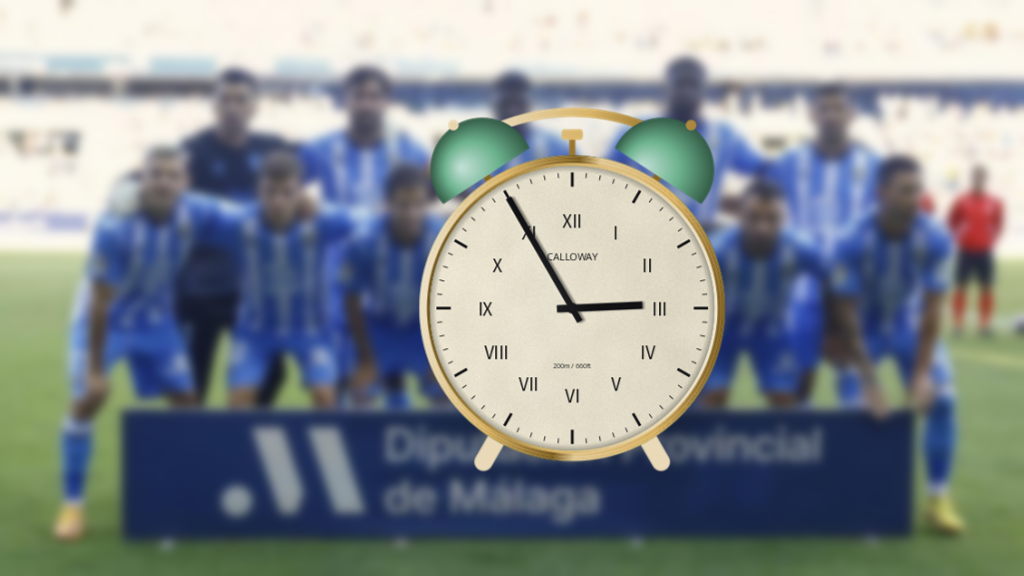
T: 2:55
